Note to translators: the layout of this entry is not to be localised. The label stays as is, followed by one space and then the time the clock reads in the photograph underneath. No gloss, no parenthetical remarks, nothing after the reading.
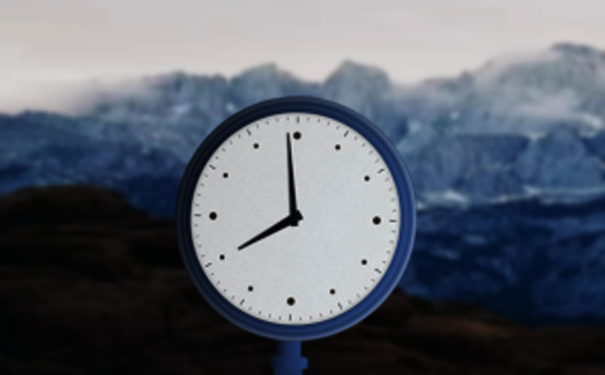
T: 7:59
